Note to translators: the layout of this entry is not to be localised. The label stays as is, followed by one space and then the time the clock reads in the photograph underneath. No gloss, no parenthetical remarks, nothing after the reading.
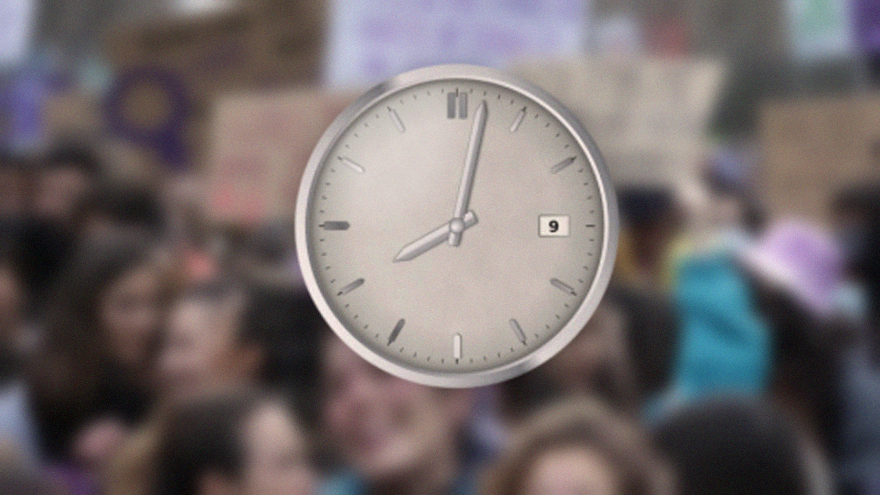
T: 8:02
